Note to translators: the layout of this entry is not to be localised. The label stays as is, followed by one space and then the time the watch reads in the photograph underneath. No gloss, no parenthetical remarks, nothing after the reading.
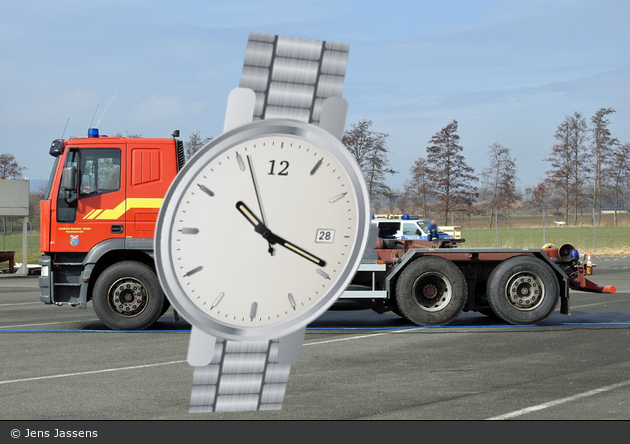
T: 10:18:56
